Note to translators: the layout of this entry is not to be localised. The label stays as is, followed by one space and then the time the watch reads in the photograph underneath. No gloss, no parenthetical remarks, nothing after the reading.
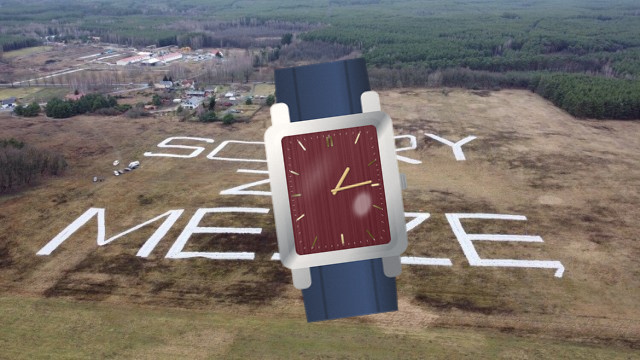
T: 1:14
